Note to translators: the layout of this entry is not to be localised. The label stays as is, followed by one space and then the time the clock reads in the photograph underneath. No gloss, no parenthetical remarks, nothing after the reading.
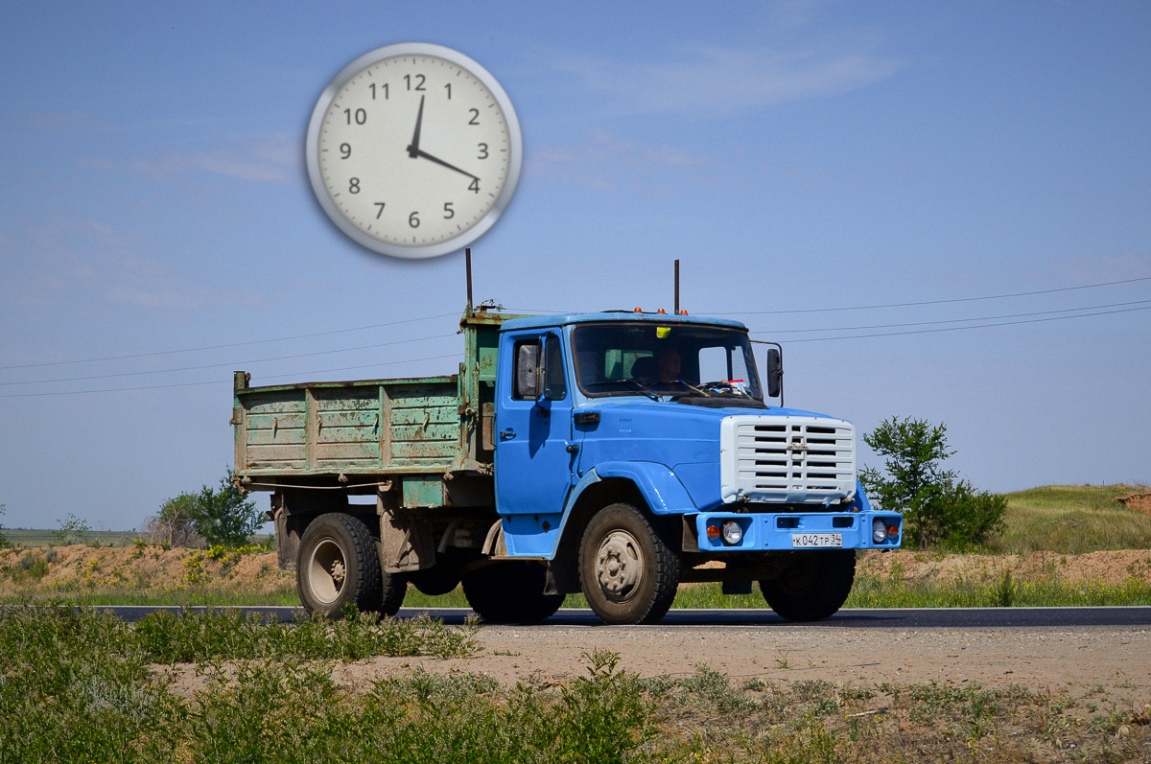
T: 12:19
